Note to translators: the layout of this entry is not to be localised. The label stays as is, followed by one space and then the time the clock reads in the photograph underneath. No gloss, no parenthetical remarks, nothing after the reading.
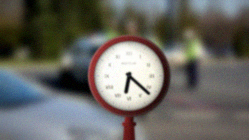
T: 6:22
